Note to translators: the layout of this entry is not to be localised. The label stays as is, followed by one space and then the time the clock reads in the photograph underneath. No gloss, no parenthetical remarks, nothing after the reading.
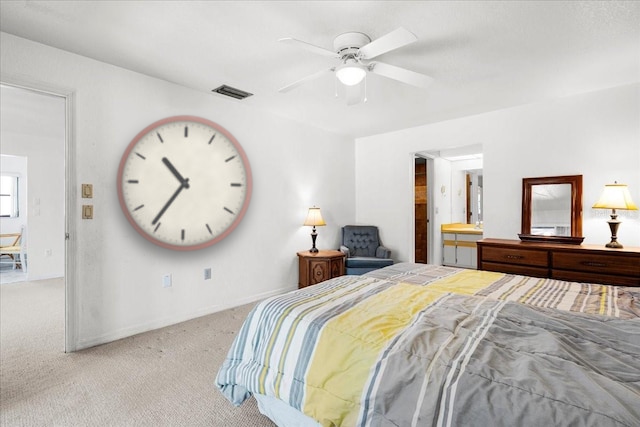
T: 10:36
